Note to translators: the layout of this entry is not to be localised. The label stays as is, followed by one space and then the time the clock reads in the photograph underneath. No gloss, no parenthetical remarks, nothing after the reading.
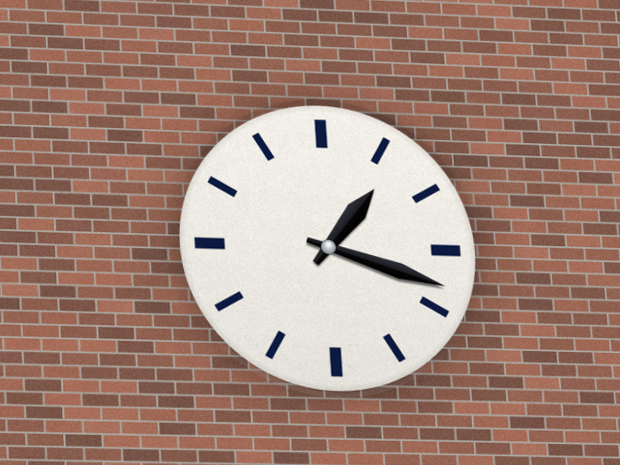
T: 1:18
